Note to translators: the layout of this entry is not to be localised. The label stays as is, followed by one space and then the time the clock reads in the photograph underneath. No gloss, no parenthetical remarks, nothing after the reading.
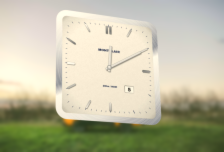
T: 12:10
